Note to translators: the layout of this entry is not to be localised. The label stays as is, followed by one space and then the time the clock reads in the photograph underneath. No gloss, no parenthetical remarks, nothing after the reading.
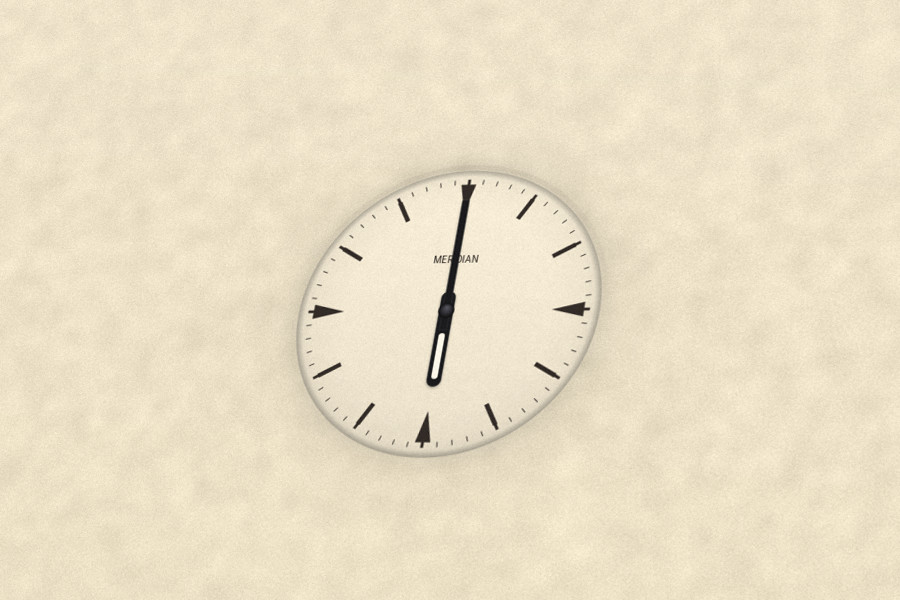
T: 6:00
